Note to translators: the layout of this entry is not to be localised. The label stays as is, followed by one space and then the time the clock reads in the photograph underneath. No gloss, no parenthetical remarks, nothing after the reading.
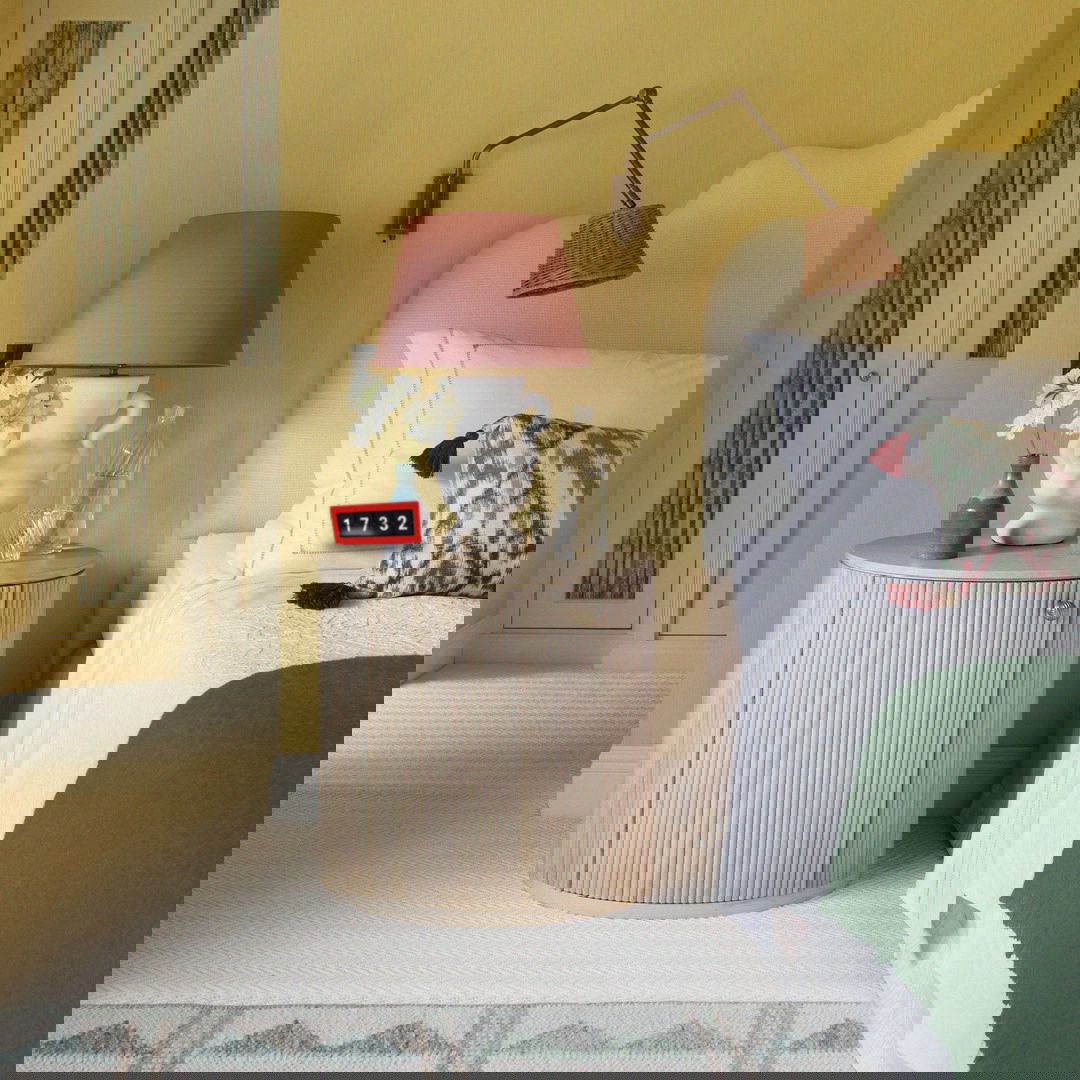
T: 17:32
